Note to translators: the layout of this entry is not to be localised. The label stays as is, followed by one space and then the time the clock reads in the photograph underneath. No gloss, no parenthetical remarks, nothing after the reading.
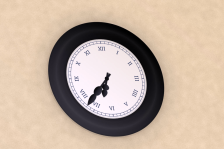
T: 6:37
